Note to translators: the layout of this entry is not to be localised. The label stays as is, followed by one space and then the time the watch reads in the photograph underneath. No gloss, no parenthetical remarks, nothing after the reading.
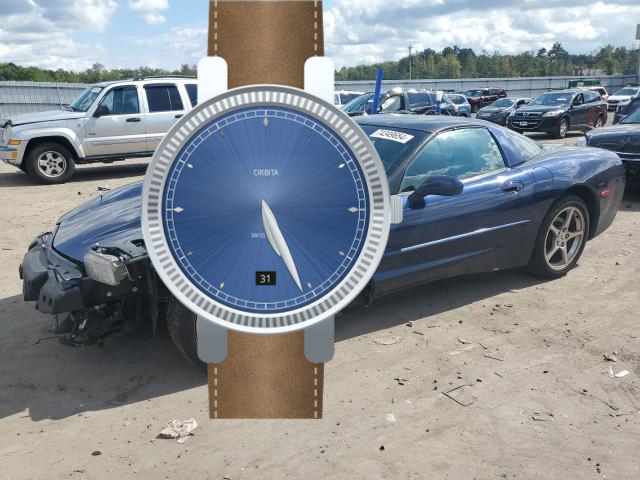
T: 5:26
